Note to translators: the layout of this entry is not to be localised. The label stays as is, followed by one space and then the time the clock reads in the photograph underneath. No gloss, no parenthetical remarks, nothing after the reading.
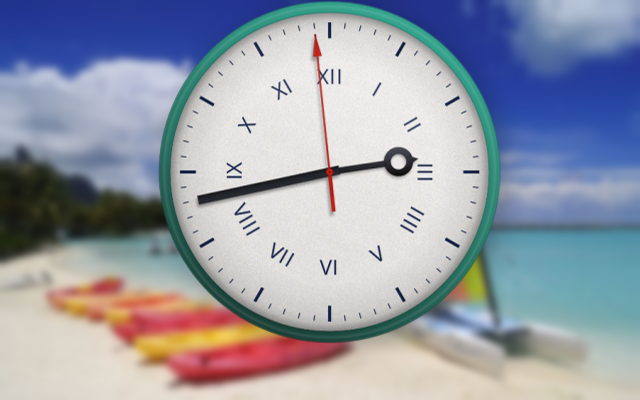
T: 2:42:59
